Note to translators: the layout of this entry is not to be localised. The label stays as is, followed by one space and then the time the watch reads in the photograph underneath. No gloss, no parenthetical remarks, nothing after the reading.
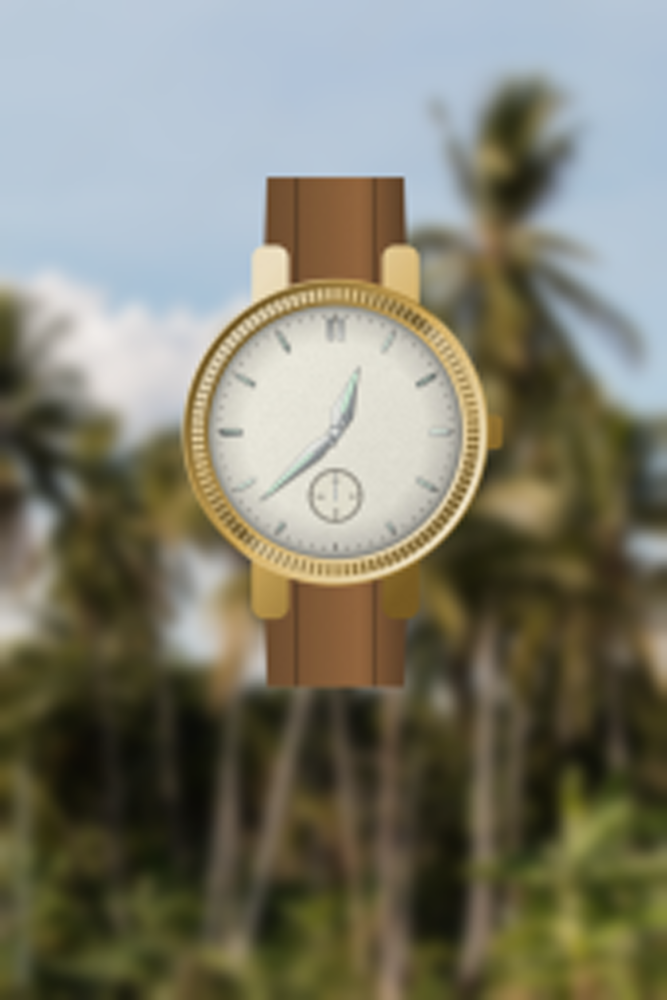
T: 12:38
